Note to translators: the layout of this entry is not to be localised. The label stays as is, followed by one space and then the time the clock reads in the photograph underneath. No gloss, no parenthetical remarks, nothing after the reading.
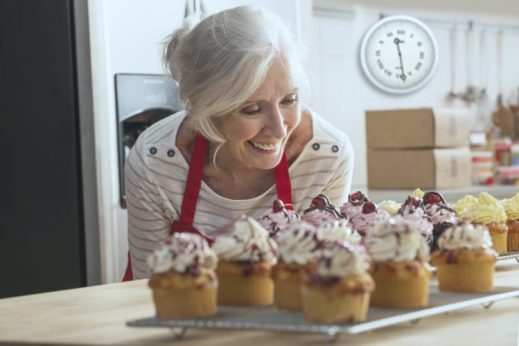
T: 11:28
